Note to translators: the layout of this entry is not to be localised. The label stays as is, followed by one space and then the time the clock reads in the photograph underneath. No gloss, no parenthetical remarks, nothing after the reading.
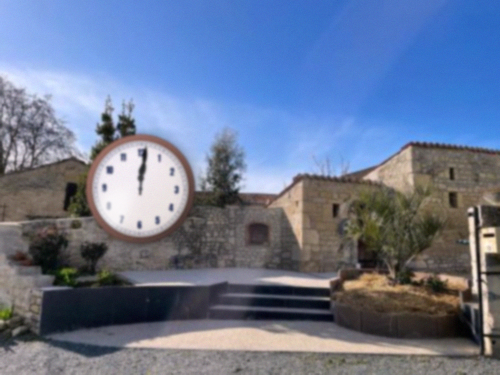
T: 12:01
